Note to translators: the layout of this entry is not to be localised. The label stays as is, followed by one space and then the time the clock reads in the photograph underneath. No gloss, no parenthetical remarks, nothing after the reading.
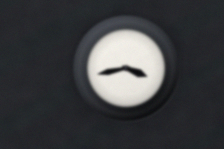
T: 3:43
